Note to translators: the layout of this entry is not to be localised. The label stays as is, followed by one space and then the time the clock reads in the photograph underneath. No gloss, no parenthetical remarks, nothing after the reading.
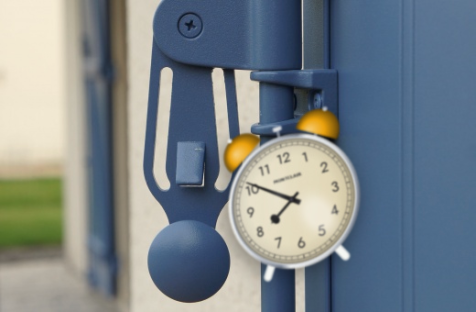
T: 7:51
